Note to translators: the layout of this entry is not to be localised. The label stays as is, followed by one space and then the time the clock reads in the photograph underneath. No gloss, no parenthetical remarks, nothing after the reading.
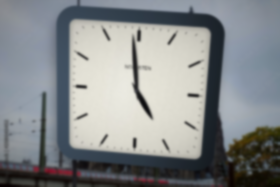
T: 4:59
